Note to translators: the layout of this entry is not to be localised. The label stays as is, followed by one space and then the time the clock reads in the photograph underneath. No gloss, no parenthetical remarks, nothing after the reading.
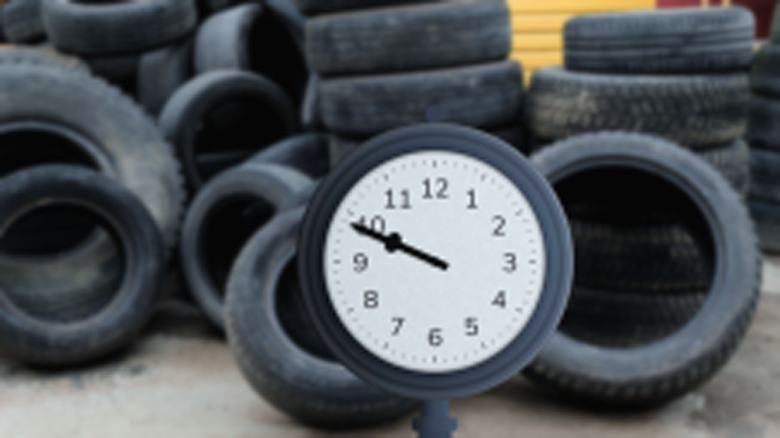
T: 9:49
